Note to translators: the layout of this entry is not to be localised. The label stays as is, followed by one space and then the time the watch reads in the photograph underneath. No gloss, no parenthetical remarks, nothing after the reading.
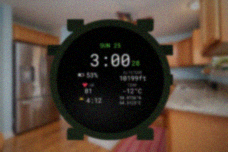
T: 3:00
